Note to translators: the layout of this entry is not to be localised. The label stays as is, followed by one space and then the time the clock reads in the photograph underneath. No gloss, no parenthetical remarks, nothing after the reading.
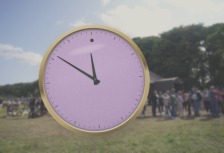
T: 11:51
